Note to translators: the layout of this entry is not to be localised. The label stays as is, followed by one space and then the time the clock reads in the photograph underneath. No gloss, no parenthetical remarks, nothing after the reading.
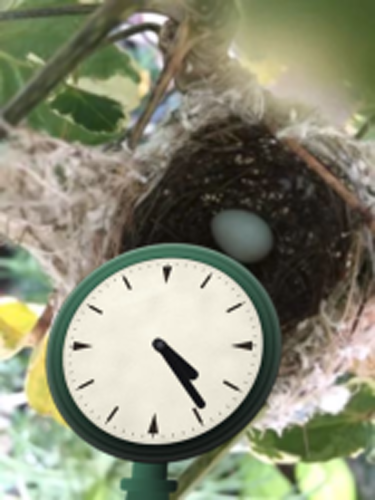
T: 4:24
